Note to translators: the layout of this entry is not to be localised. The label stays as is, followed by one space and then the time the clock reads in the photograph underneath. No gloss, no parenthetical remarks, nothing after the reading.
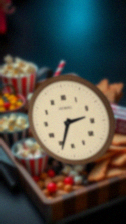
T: 2:34
